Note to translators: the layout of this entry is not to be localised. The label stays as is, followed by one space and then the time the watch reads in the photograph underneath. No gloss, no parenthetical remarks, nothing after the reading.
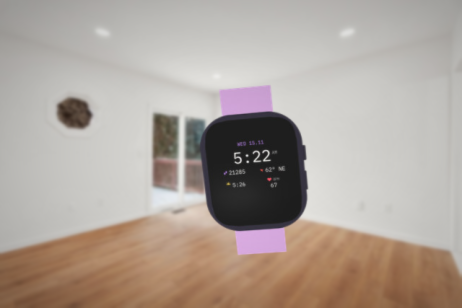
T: 5:22
